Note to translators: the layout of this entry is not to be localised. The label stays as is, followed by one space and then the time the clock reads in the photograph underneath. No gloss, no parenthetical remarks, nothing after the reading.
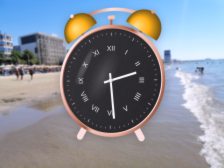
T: 2:29
